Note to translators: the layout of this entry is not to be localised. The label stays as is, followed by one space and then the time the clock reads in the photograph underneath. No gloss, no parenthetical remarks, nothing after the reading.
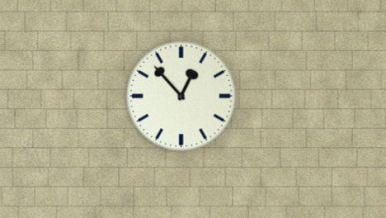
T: 12:53
